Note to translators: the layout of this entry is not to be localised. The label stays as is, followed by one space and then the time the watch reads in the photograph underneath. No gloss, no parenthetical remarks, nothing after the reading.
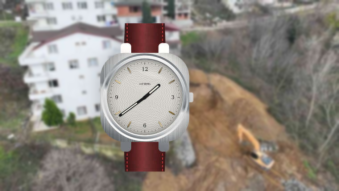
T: 1:39
